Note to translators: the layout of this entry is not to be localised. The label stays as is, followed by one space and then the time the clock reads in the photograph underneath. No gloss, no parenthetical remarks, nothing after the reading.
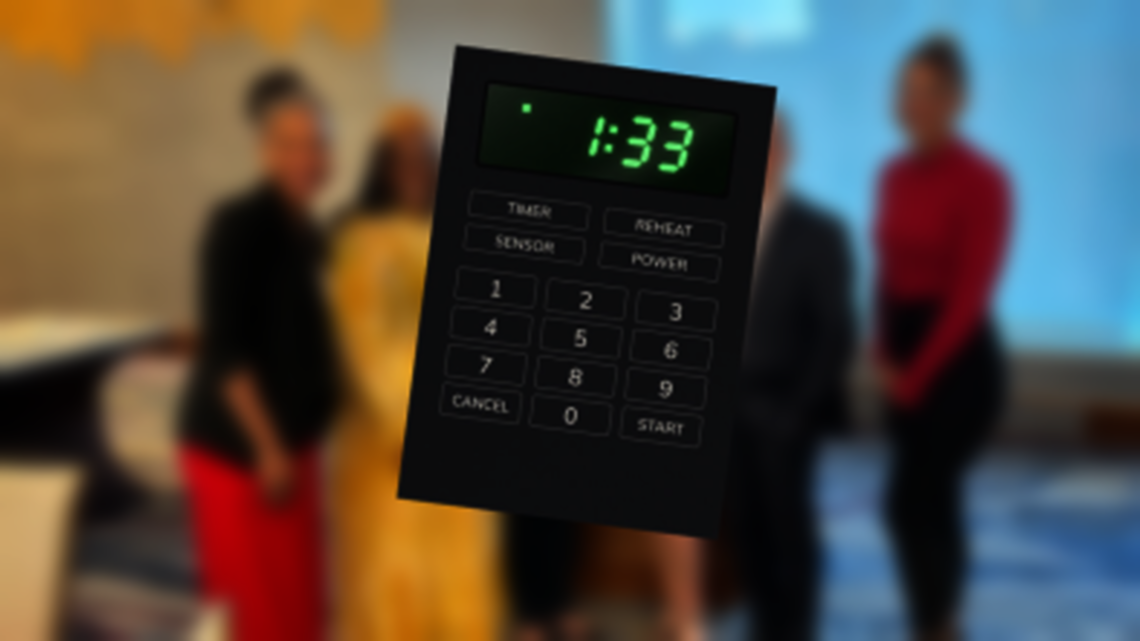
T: 1:33
